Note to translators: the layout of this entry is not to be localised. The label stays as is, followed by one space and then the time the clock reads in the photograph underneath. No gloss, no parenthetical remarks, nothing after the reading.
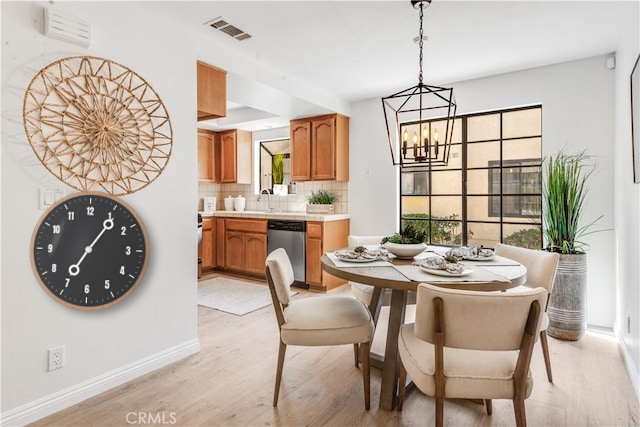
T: 7:06
